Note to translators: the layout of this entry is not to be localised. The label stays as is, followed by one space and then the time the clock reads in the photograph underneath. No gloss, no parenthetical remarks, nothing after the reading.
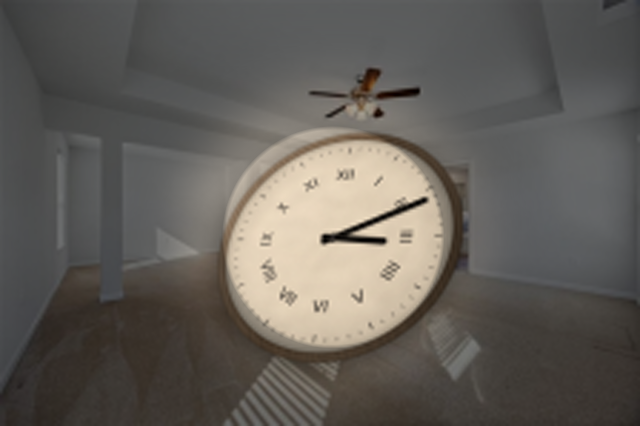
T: 3:11
